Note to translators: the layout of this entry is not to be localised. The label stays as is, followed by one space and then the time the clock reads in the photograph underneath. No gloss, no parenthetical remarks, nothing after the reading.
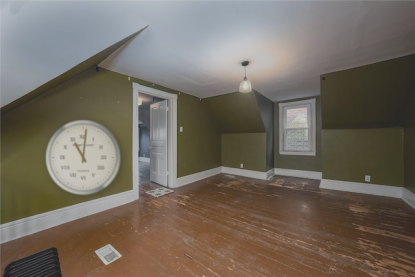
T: 11:01
